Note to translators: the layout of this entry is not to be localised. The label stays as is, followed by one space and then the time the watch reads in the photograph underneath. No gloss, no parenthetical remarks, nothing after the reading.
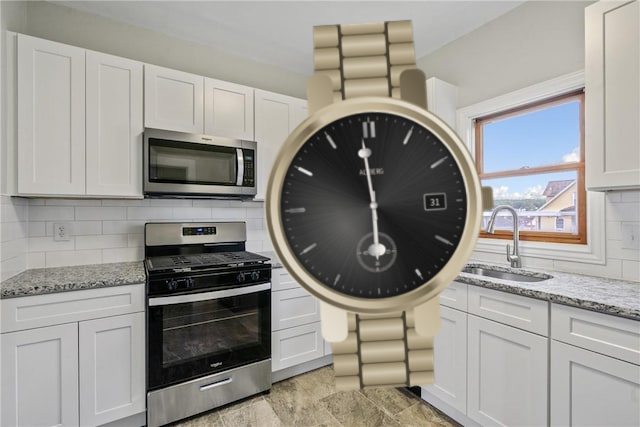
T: 5:59
